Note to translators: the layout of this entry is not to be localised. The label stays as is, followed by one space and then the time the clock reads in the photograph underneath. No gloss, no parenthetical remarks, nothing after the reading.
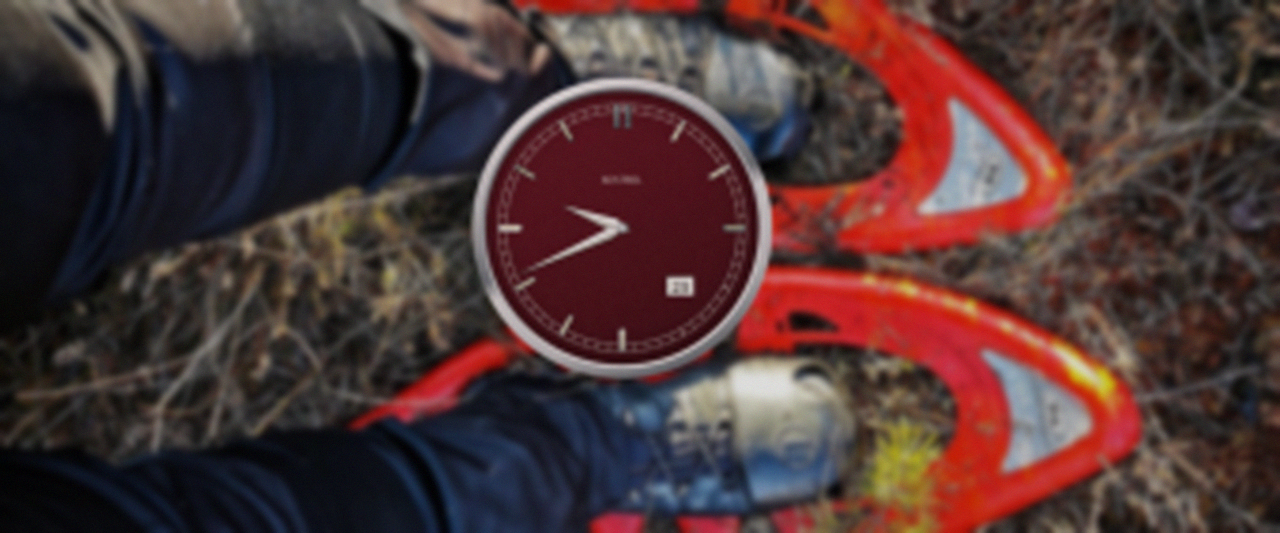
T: 9:41
